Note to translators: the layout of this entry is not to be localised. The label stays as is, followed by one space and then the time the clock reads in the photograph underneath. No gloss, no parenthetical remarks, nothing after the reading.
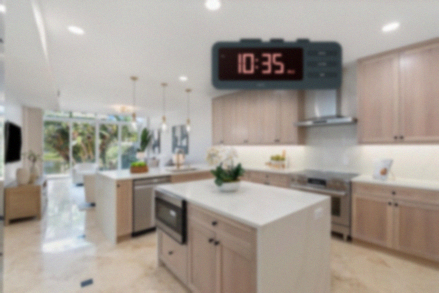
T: 10:35
